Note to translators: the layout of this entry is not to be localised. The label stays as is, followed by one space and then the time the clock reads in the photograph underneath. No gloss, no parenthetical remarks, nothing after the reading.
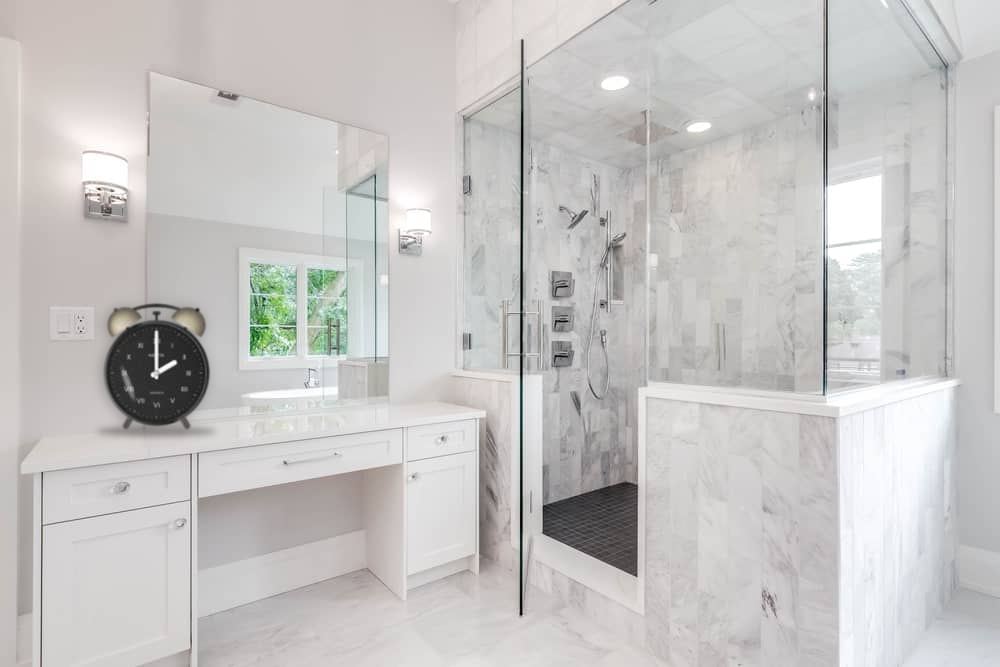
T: 2:00
